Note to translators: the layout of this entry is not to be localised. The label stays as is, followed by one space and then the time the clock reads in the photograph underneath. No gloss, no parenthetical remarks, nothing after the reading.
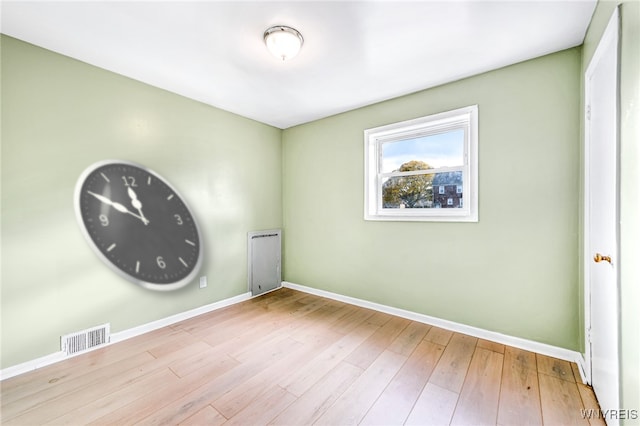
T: 11:50
